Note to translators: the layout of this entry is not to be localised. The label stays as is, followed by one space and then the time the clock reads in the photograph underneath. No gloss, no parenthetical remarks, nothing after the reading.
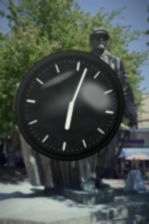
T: 6:02
